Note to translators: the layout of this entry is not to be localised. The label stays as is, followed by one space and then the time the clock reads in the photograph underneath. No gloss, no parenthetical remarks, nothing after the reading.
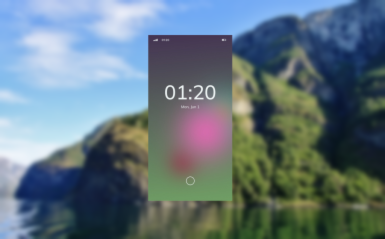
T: 1:20
